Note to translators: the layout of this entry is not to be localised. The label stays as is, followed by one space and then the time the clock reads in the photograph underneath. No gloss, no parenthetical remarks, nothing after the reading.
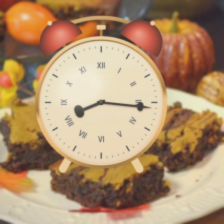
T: 8:16
